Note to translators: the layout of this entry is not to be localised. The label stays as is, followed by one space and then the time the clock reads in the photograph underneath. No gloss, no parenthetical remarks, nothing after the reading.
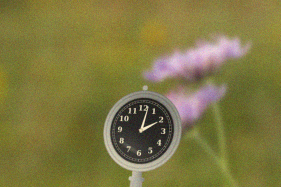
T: 2:02
